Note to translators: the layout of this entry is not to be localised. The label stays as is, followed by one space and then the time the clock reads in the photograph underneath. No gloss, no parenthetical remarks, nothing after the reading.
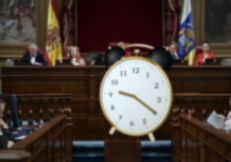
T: 9:20
